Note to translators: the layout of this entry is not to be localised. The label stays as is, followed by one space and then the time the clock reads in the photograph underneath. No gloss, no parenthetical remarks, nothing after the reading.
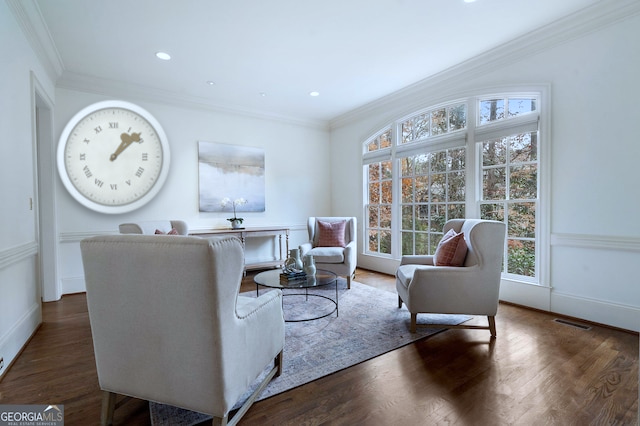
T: 1:08
